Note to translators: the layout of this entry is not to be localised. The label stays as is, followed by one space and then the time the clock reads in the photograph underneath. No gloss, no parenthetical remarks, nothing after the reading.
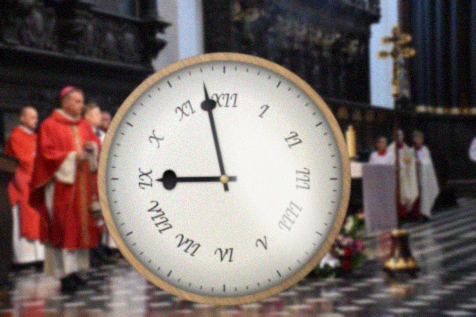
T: 8:58
